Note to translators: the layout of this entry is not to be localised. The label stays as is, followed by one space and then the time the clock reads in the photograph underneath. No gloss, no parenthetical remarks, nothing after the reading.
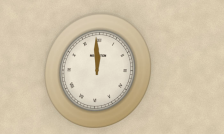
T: 11:59
